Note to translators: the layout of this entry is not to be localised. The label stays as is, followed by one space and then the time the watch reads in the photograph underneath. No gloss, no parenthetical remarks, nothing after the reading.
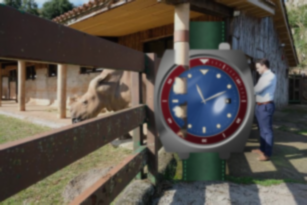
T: 11:11
